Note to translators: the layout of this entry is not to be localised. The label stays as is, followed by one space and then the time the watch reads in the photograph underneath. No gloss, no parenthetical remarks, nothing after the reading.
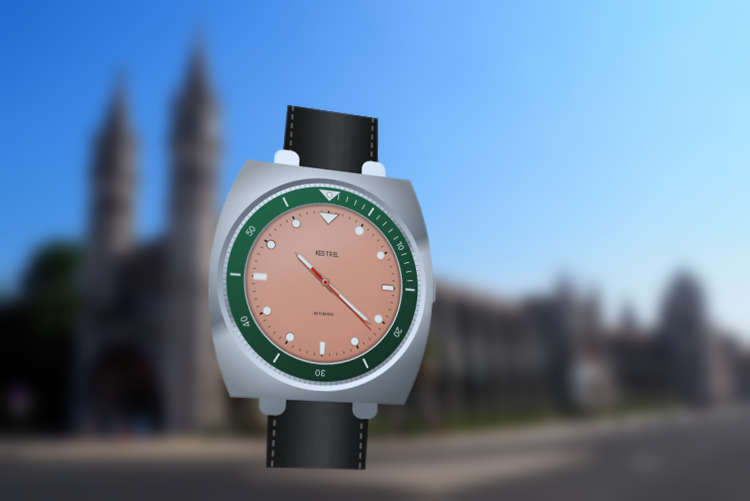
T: 10:21:22
